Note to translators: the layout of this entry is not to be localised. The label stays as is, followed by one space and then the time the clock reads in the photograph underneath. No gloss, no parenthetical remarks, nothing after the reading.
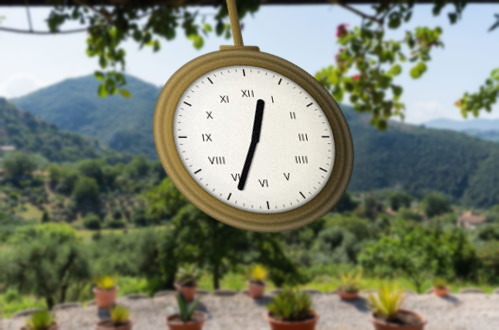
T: 12:34
